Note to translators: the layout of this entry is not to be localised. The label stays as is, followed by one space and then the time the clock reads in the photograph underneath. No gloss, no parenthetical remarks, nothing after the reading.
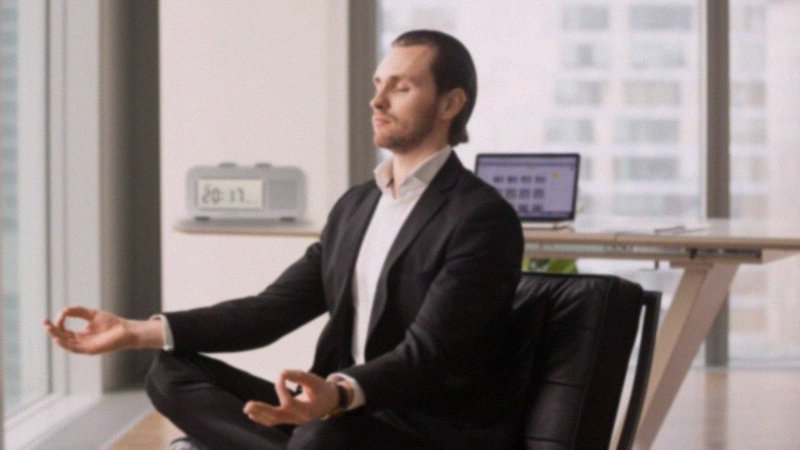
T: 20:17
